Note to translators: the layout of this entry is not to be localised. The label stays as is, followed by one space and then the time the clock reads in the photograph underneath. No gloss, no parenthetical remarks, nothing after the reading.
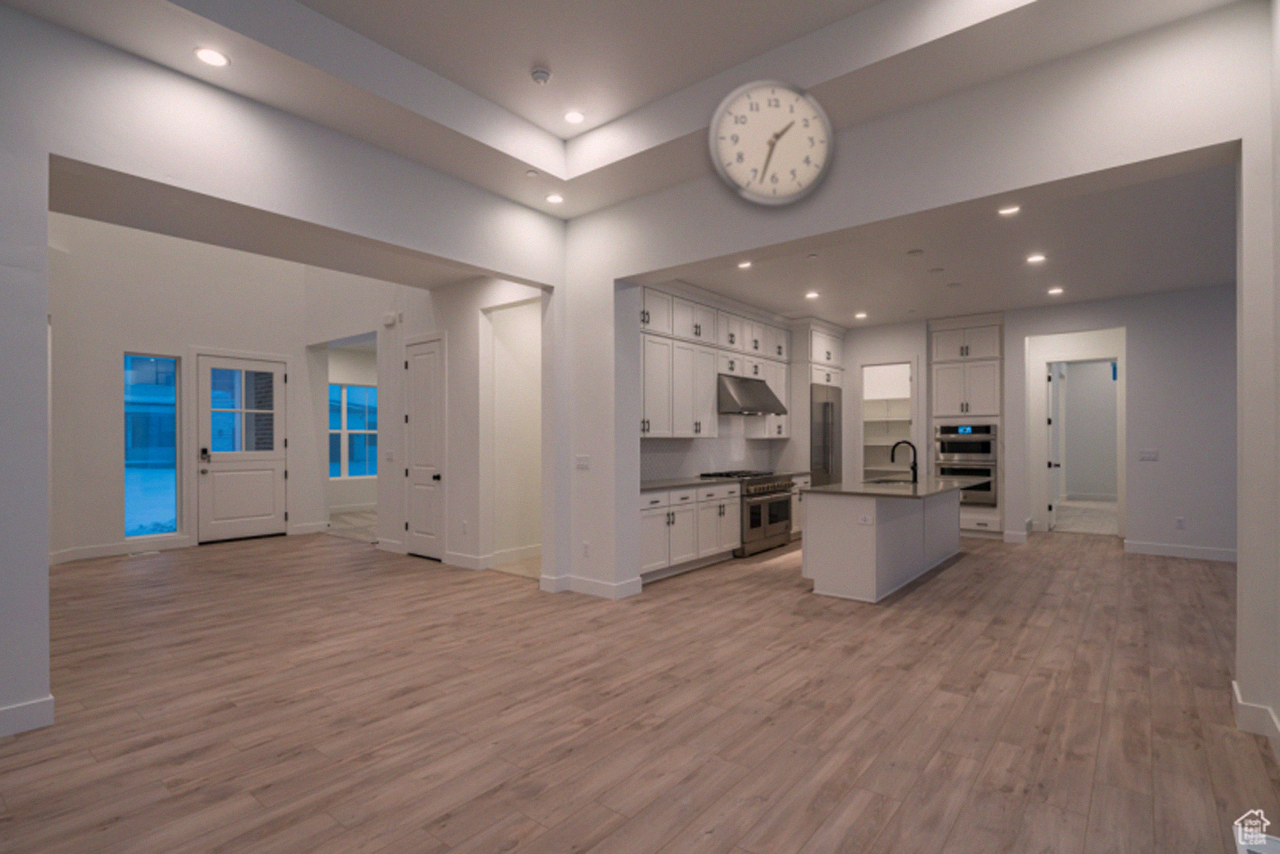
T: 1:33
